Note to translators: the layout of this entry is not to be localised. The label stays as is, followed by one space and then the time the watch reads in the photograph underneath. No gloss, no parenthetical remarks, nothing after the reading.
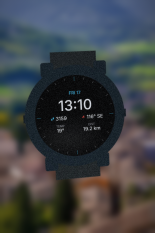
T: 13:10
